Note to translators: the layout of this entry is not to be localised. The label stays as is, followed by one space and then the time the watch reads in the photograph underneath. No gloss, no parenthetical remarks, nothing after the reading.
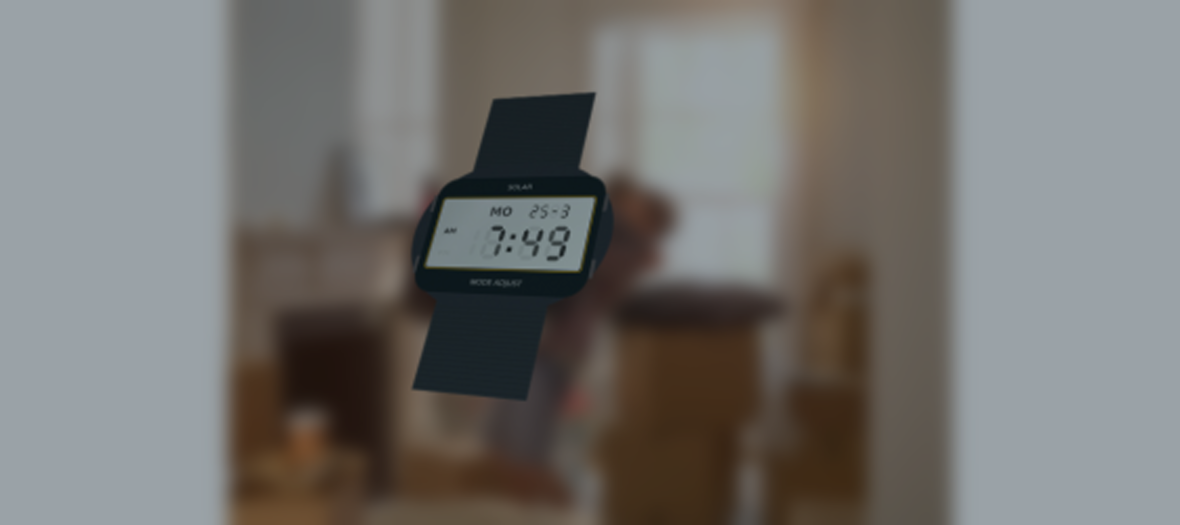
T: 7:49
